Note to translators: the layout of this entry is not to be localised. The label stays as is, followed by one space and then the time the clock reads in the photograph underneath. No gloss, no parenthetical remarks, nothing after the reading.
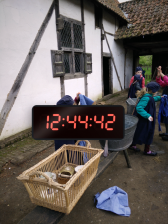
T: 12:44:42
